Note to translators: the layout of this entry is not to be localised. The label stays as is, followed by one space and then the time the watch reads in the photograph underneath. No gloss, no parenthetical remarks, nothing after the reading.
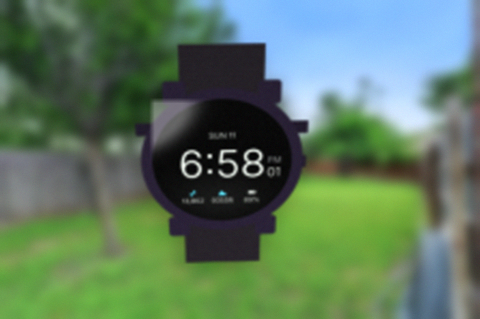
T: 6:58
